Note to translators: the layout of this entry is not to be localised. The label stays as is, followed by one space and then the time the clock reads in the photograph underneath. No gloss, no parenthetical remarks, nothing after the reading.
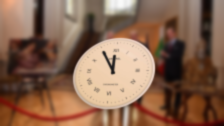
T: 11:55
